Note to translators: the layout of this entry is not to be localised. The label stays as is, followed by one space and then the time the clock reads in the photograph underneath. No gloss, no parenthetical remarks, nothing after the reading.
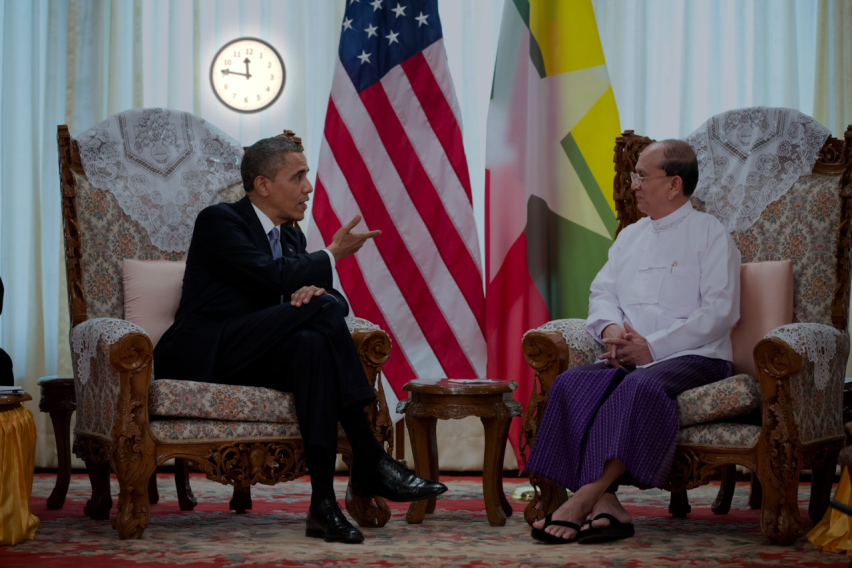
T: 11:46
